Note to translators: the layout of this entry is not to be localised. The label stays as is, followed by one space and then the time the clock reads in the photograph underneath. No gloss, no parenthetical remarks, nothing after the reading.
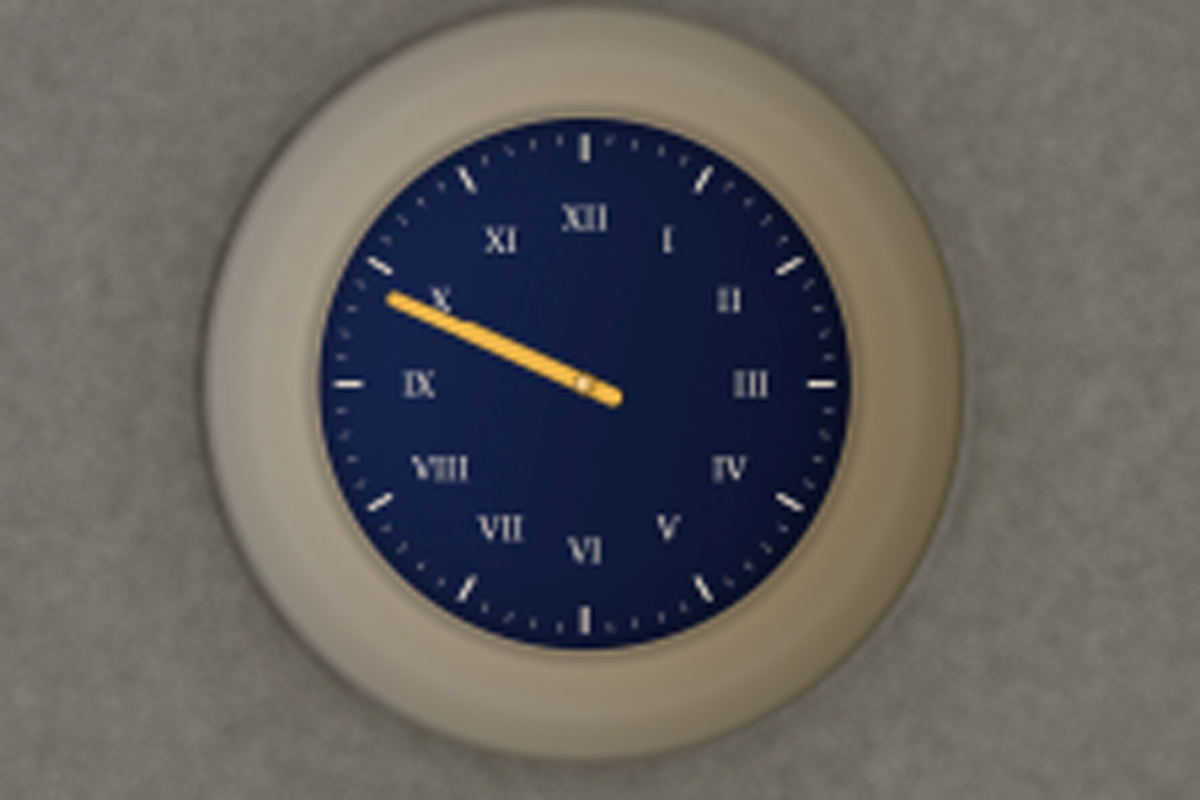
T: 9:49
